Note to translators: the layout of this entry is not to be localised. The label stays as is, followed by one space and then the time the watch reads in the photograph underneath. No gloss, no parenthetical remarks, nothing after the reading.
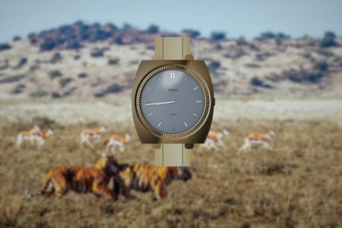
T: 8:44
